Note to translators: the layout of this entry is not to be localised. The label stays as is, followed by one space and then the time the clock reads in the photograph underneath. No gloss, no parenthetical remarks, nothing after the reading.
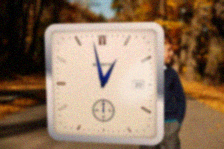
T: 12:58
